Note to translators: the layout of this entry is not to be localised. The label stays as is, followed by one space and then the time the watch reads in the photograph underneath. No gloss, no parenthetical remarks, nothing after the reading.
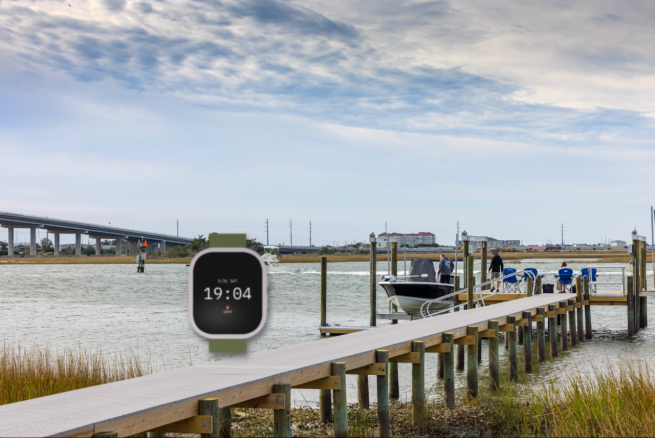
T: 19:04
